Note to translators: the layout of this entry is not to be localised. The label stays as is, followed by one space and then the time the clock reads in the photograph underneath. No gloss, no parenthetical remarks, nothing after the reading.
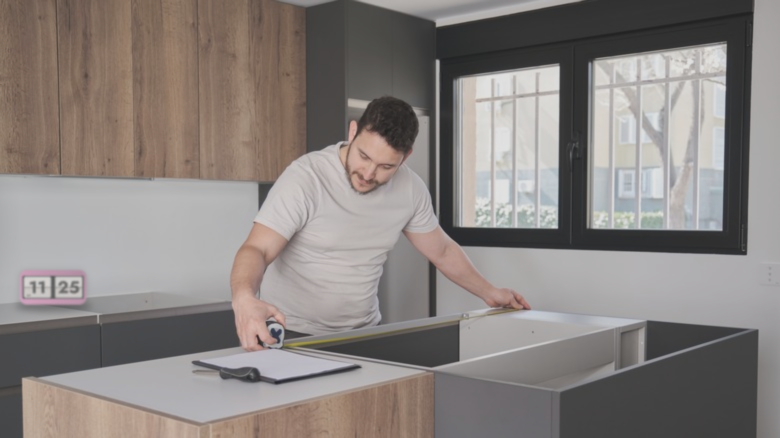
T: 11:25
